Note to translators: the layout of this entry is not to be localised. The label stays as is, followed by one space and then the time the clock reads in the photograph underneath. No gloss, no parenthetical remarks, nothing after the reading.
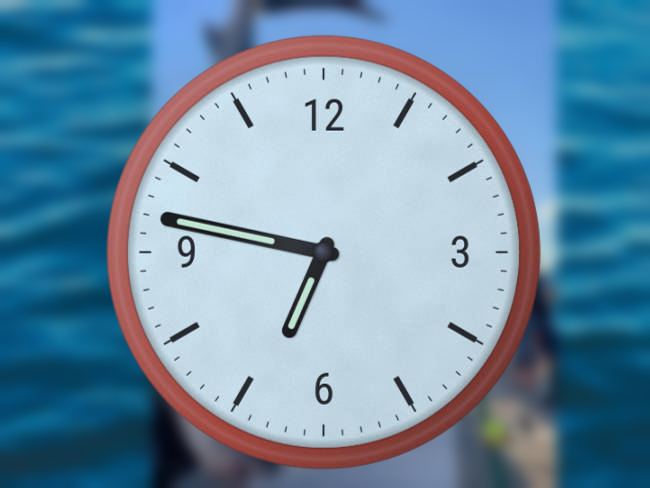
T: 6:47
